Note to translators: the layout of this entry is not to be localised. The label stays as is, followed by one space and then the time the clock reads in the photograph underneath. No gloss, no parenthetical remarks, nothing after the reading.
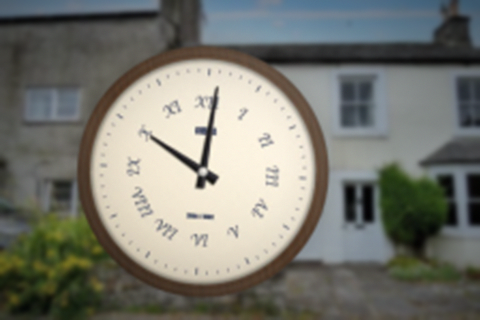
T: 10:01
